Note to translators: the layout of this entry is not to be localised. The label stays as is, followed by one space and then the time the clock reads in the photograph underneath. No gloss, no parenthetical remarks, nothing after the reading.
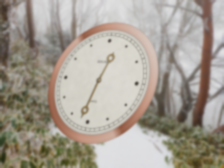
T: 12:32
